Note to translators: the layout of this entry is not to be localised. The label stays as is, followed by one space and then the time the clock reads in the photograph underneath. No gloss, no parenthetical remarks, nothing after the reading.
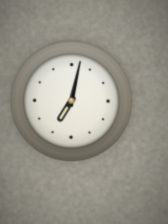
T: 7:02
